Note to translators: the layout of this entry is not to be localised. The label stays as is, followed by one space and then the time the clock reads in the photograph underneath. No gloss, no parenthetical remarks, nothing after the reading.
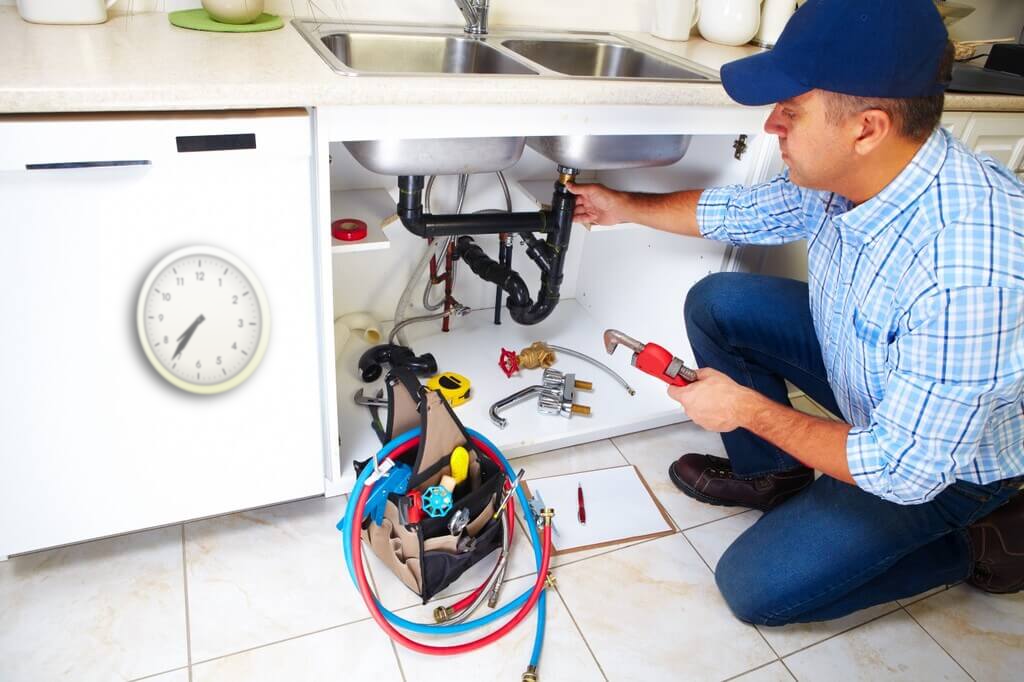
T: 7:36
